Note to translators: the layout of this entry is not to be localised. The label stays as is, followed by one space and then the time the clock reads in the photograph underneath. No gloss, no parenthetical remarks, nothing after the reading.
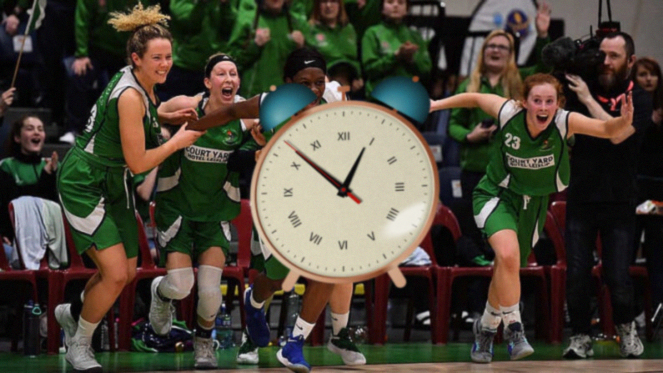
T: 12:51:52
